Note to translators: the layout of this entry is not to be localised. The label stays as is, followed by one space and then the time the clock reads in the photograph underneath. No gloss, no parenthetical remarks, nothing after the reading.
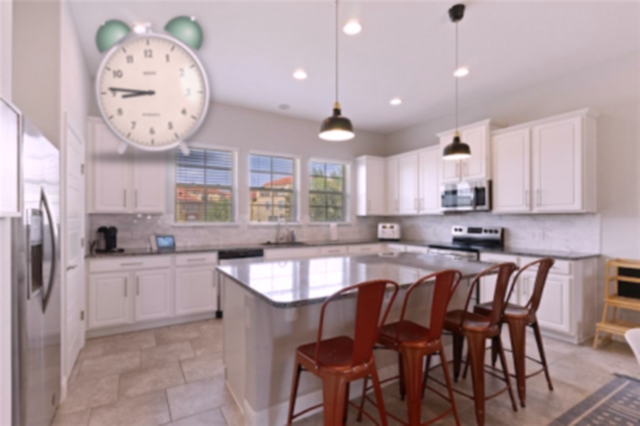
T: 8:46
